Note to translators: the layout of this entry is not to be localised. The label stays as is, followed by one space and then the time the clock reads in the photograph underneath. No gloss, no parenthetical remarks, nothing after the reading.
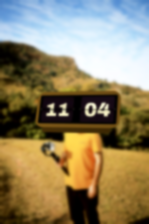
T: 11:04
